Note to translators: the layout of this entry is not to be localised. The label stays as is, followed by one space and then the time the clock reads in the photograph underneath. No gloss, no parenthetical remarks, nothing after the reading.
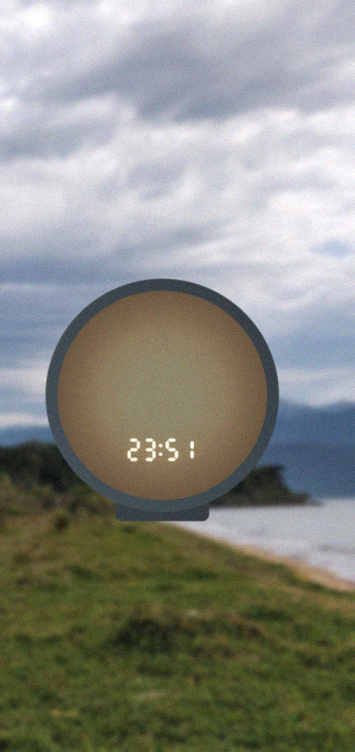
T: 23:51
